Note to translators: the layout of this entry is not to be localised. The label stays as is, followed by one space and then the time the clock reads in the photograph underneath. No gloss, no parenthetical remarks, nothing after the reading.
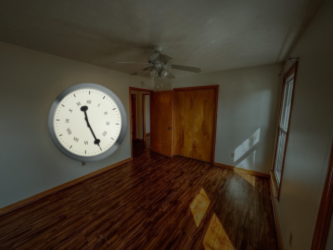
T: 11:25
